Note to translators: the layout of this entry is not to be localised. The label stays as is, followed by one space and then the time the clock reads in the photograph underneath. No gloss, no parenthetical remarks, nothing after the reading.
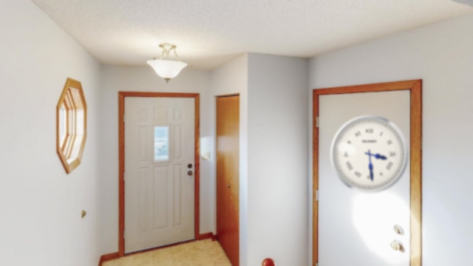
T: 3:29
